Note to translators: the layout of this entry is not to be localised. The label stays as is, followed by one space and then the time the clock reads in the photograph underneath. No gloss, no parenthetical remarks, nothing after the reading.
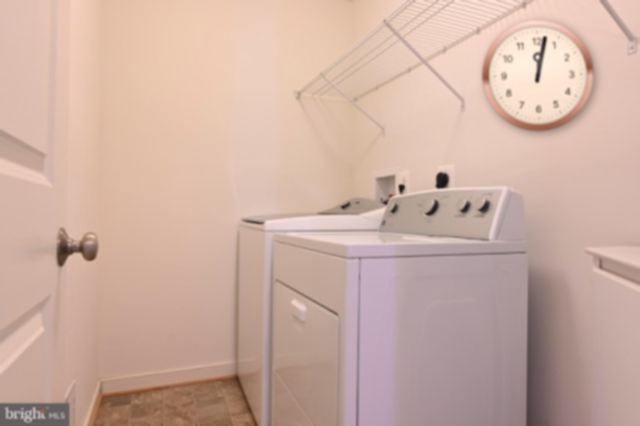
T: 12:02
